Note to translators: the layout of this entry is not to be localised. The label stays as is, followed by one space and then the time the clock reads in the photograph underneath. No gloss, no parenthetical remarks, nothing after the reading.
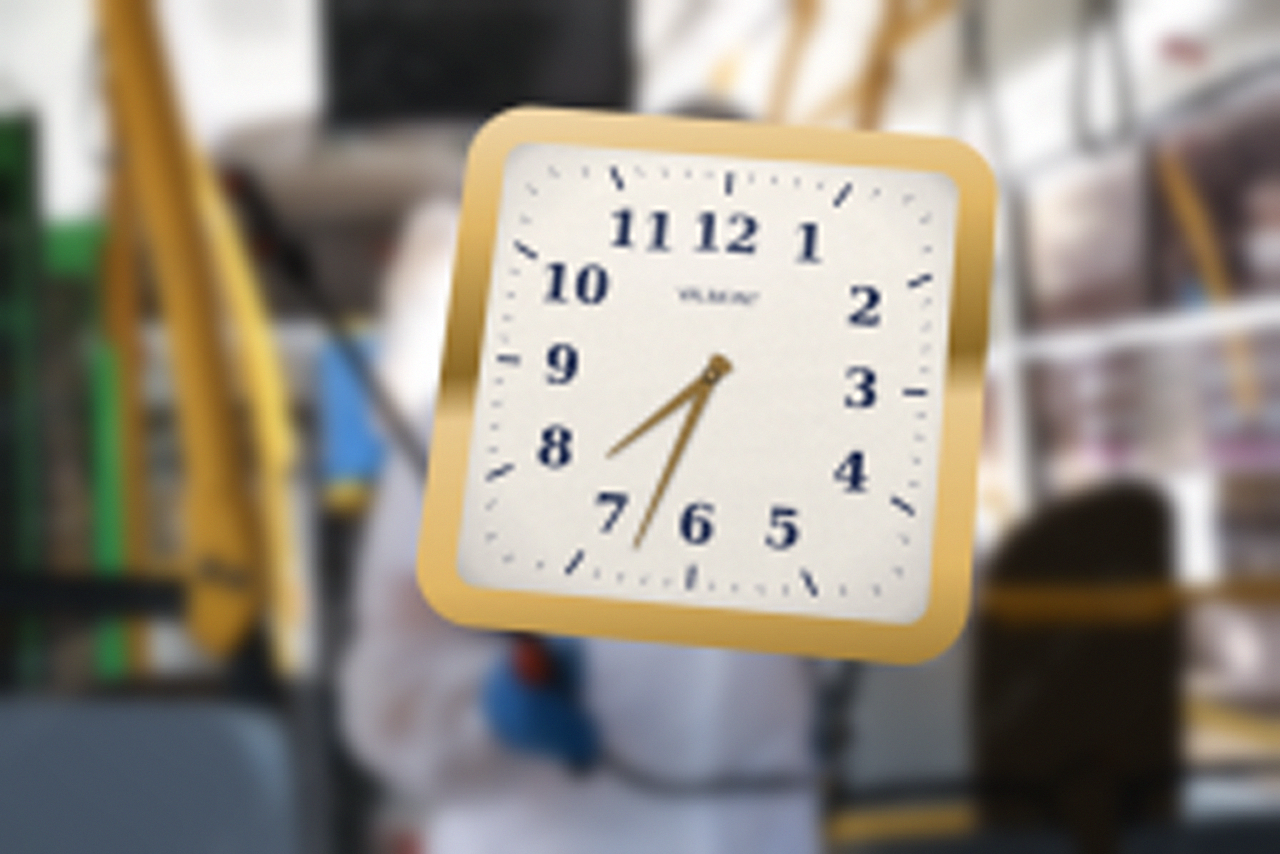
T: 7:33
